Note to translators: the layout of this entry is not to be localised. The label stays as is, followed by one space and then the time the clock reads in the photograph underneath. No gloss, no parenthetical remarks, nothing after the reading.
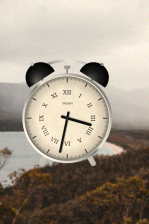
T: 3:32
